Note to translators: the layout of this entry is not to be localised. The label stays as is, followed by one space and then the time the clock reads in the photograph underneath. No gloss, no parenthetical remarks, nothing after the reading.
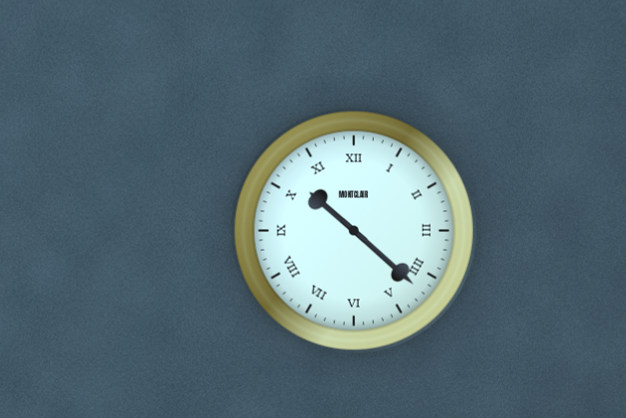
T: 10:22
